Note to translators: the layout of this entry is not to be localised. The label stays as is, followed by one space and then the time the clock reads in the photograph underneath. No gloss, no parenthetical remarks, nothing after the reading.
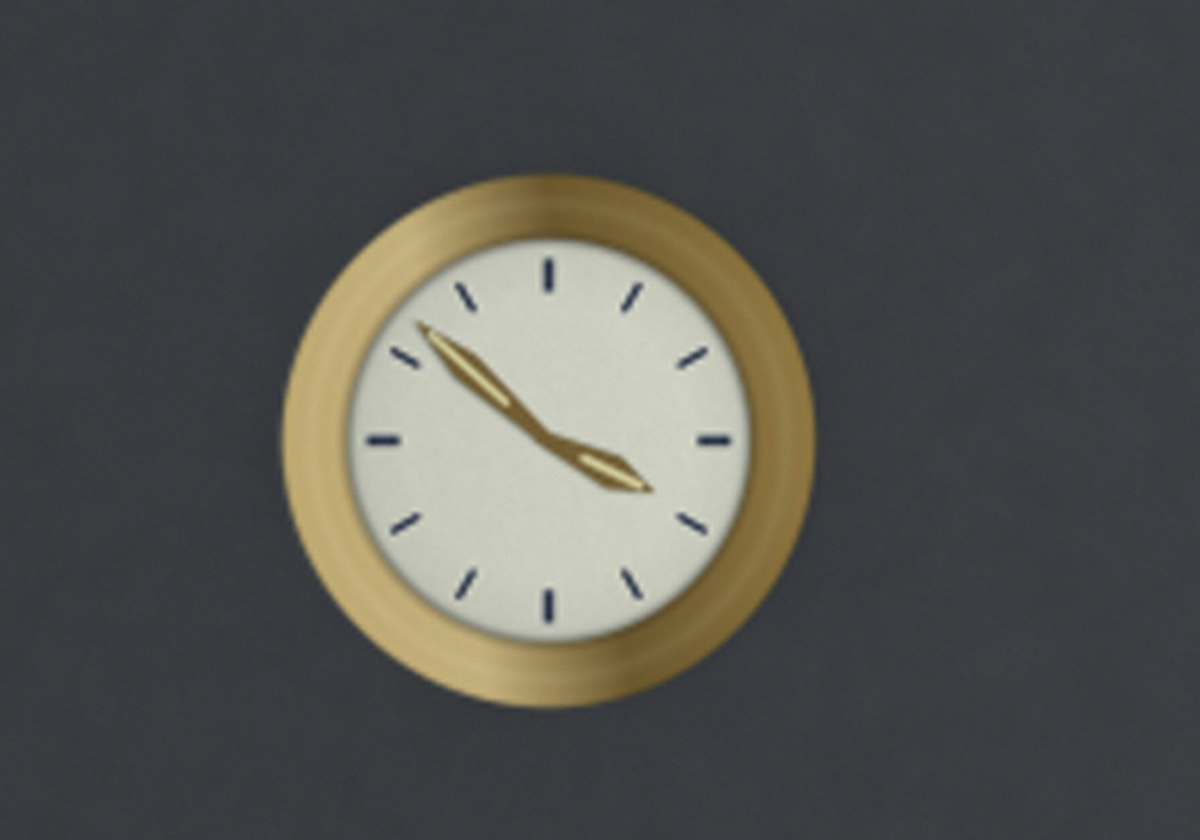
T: 3:52
